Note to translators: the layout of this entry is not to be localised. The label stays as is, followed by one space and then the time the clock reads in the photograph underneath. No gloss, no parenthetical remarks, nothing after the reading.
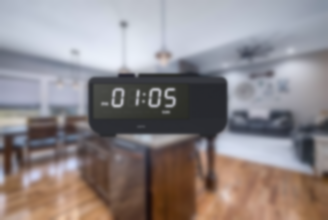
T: 1:05
